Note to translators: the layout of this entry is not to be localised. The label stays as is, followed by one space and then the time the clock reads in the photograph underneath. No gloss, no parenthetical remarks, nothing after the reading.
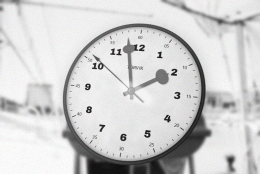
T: 1:57:51
